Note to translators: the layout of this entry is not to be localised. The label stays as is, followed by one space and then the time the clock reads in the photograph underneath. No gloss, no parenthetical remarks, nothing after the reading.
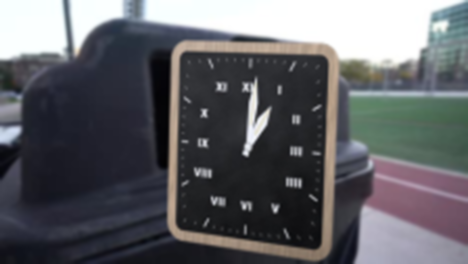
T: 1:01
